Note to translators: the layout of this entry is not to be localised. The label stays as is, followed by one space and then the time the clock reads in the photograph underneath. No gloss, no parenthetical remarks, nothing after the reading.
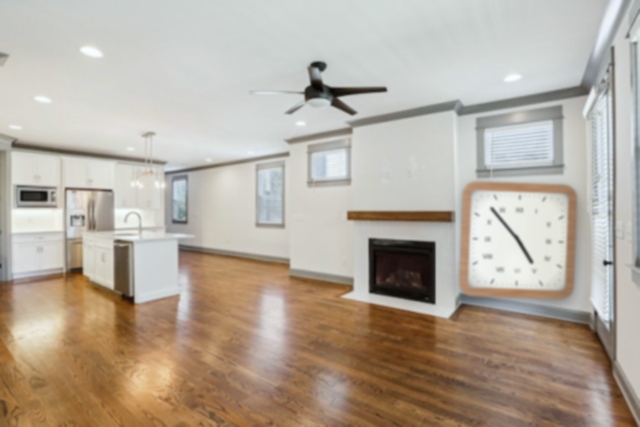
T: 4:53
